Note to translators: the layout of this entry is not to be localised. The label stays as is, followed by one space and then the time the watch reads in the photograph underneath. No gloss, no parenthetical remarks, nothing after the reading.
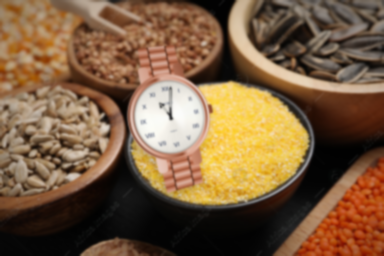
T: 11:02
